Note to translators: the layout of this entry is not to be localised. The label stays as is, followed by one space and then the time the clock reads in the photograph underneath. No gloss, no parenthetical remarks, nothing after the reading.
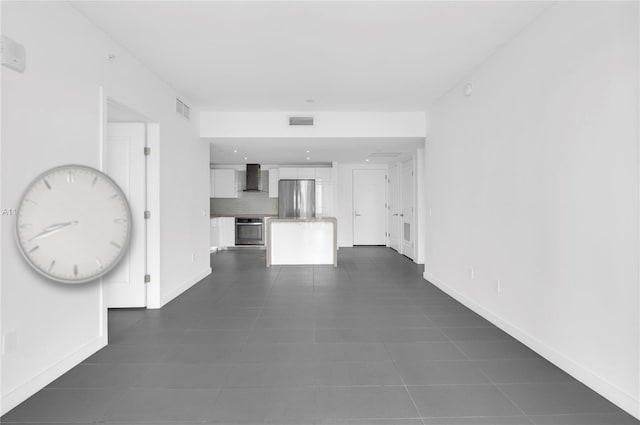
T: 8:42
